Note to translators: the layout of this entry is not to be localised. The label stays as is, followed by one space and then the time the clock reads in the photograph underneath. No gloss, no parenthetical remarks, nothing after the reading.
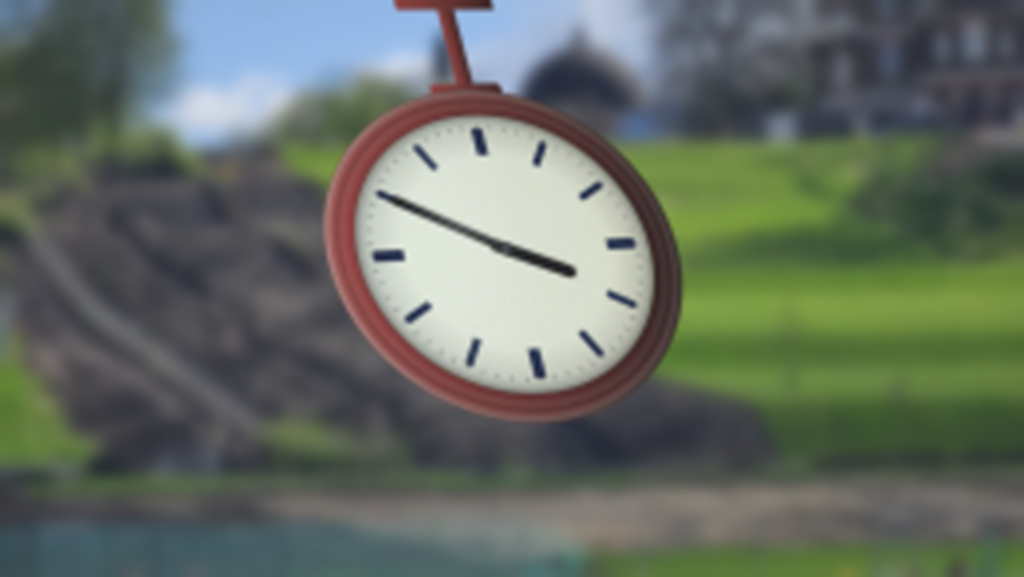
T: 3:50
